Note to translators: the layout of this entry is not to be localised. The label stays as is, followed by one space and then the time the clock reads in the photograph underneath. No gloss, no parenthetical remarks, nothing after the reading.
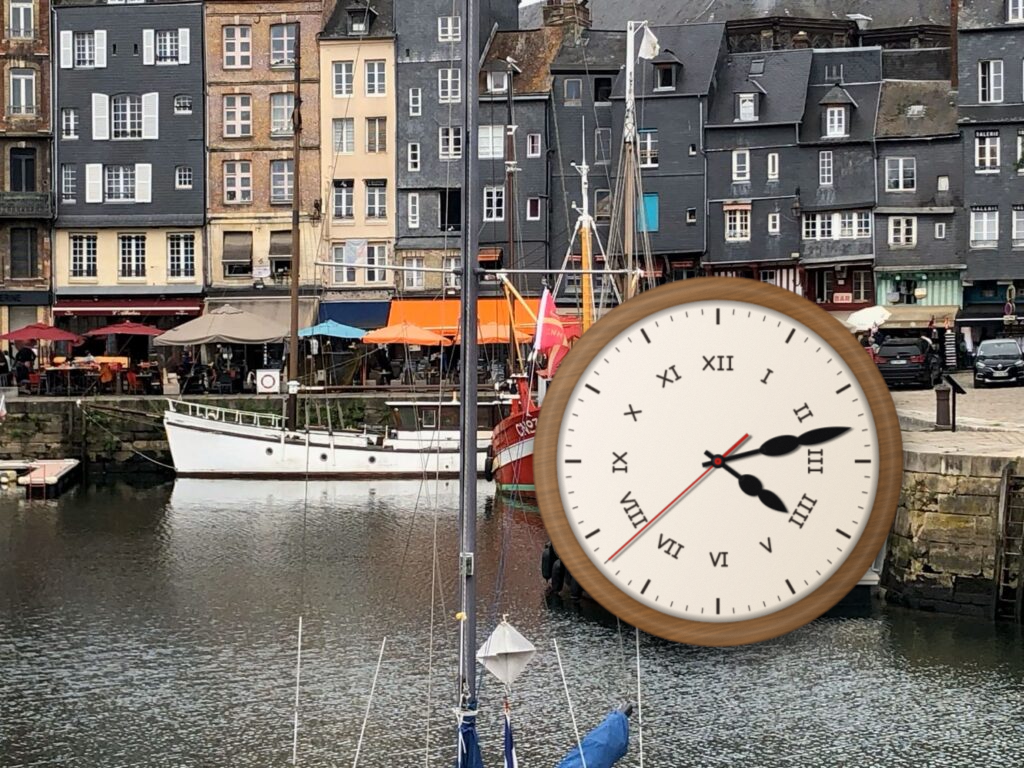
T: 4:12:38
